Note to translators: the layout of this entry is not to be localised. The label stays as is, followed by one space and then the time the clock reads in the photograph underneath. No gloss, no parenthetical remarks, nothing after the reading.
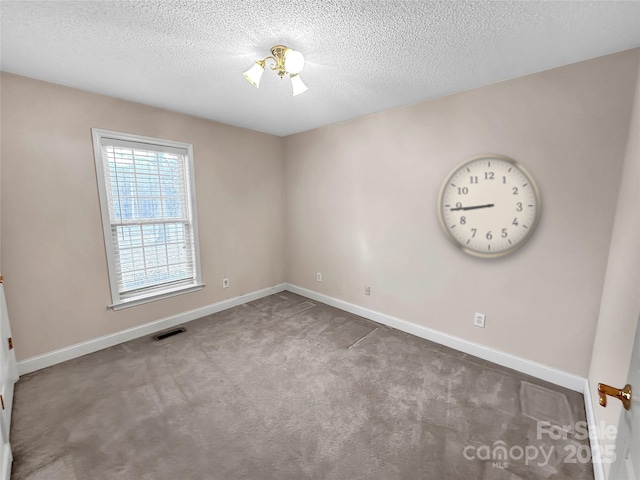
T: 8:44
